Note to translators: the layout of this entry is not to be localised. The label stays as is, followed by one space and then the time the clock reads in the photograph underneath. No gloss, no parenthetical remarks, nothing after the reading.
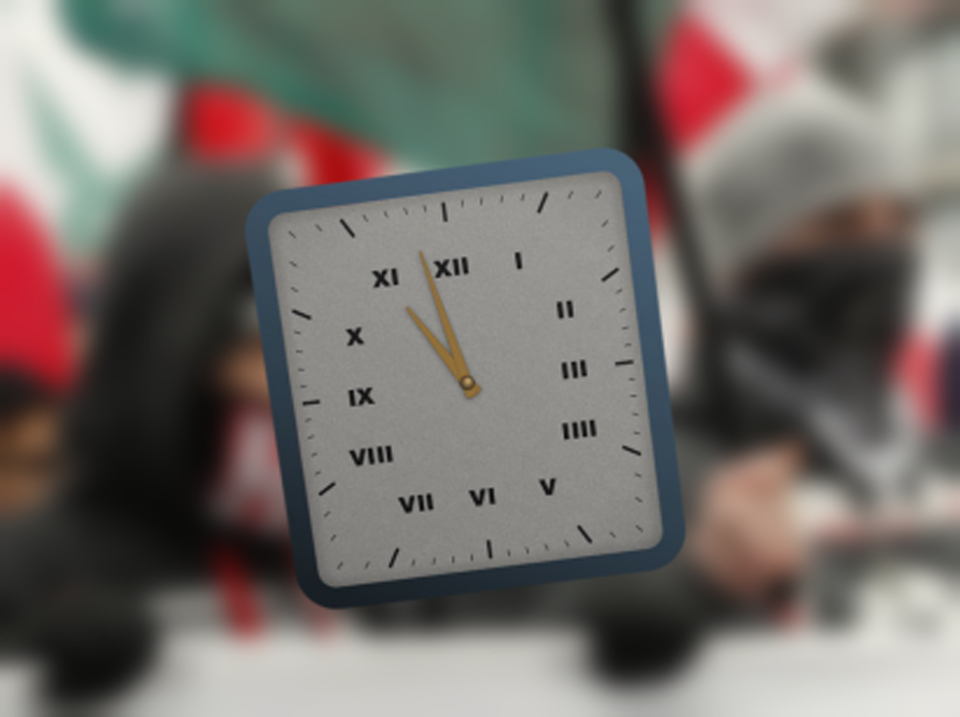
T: 10:58
